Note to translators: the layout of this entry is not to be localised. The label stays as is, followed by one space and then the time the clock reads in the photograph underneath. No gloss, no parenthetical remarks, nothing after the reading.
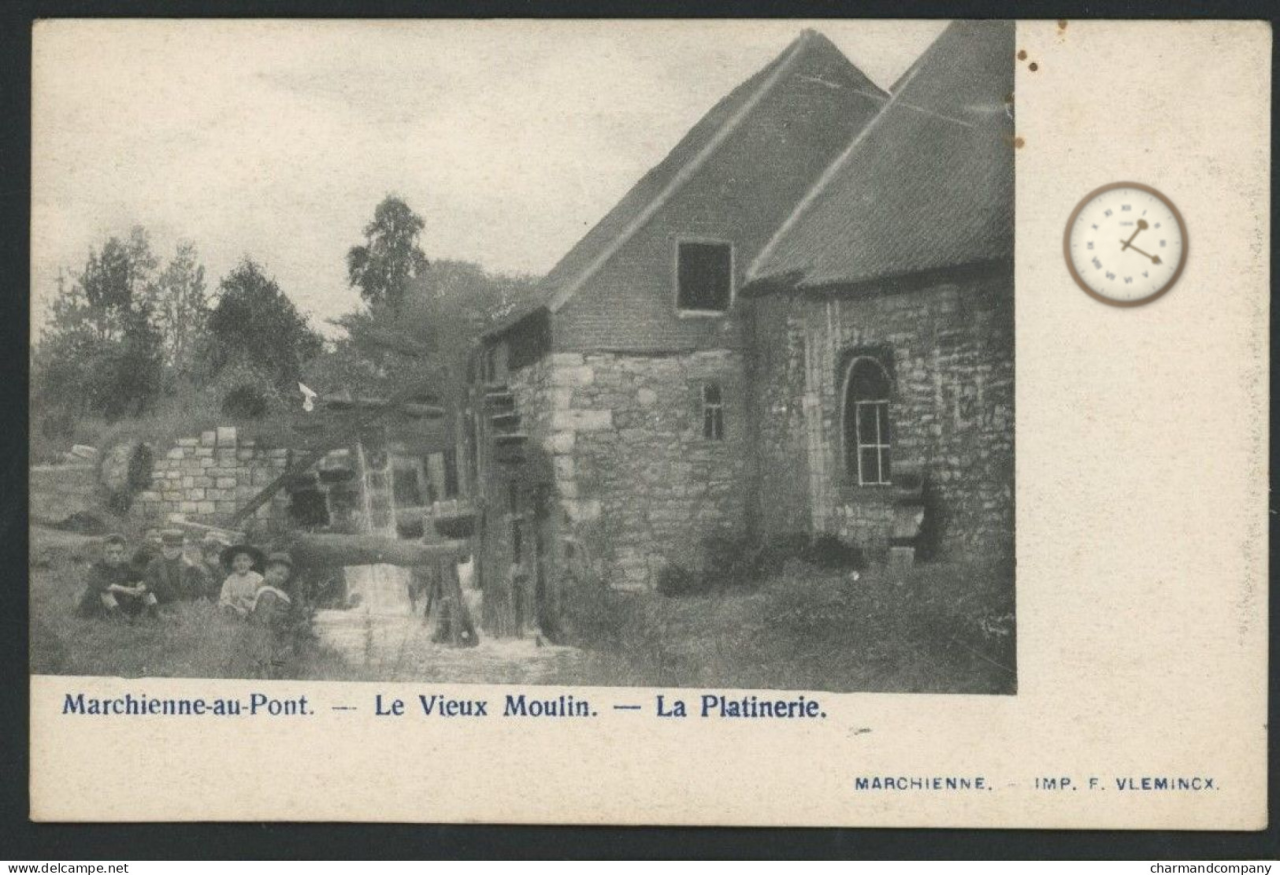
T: 1:20
